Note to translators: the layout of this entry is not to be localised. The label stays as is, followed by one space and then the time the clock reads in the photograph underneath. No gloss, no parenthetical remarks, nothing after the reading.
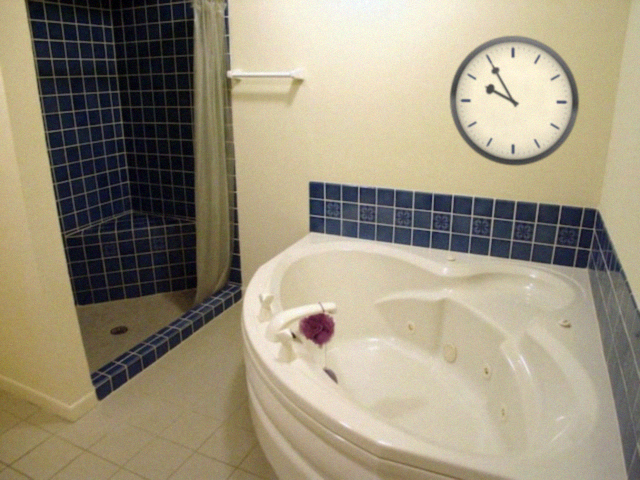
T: 9:55
